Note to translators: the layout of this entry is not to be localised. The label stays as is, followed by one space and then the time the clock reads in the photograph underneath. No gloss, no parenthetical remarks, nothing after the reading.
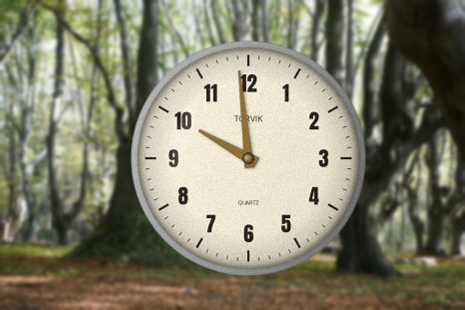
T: 9:59
